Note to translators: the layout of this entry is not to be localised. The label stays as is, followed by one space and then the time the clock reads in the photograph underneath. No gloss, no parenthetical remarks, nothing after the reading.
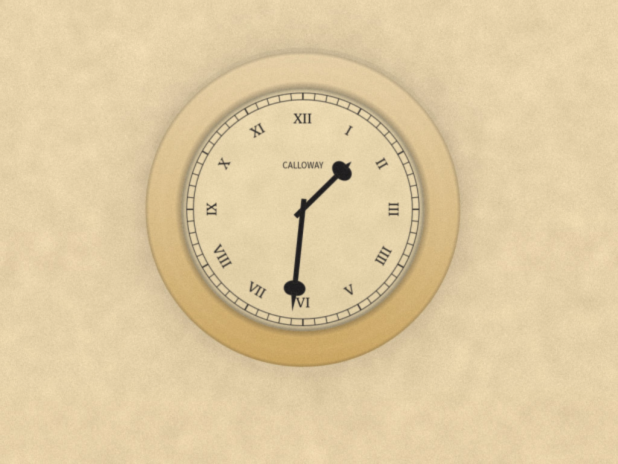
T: 1:31
